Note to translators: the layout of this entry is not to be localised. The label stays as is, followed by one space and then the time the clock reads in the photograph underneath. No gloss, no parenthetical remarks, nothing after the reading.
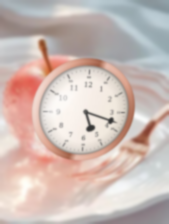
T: 5:18
